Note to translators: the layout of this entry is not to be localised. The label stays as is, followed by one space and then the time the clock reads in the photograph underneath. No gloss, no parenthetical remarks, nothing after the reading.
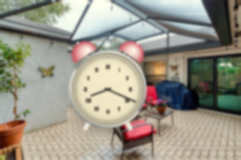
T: 8:19
